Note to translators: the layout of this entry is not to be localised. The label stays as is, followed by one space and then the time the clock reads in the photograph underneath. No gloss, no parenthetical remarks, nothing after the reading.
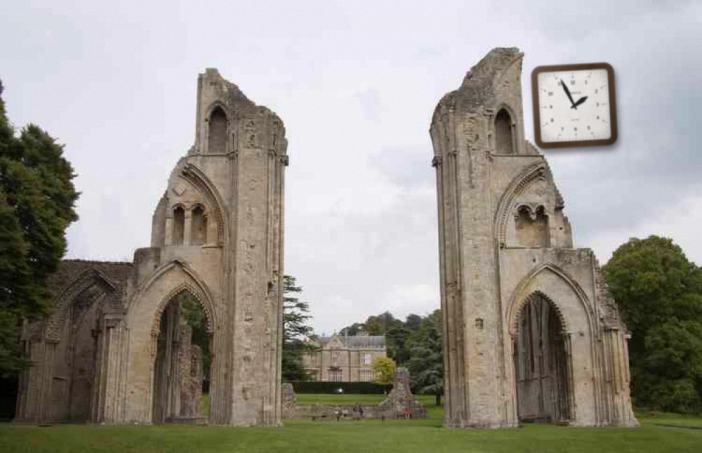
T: 1:56
